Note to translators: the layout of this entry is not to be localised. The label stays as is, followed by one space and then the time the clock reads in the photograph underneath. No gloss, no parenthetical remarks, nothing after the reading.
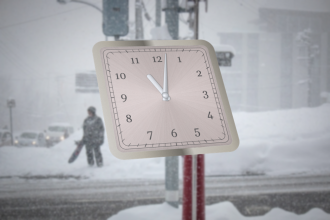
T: 11:02
